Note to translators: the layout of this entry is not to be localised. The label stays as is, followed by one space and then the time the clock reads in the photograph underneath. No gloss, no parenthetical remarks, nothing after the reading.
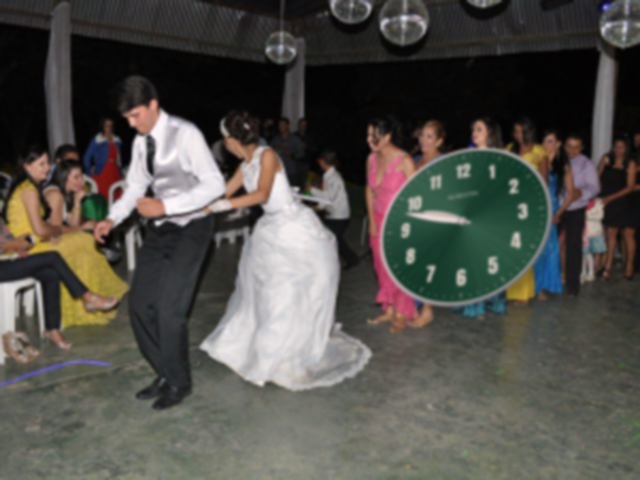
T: 9:48
